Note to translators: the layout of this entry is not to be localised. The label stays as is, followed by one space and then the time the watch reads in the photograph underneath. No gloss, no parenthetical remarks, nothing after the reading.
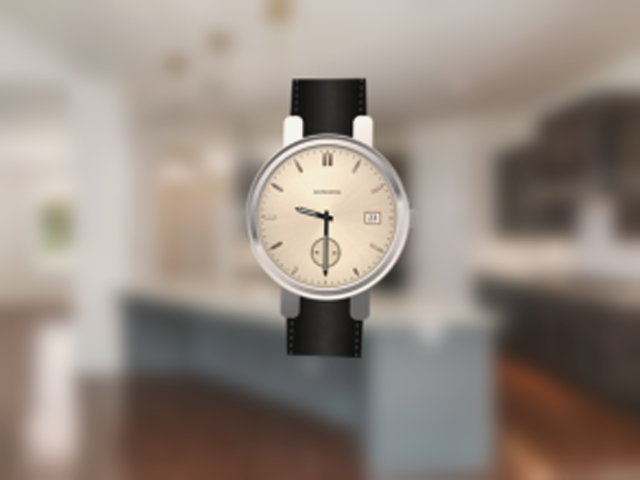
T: 9:30
